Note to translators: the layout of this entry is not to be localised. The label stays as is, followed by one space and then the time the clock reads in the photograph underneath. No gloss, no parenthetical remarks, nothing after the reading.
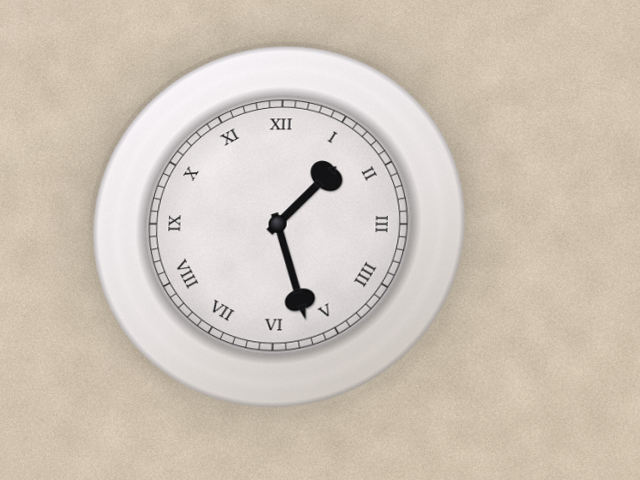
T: 1:27
